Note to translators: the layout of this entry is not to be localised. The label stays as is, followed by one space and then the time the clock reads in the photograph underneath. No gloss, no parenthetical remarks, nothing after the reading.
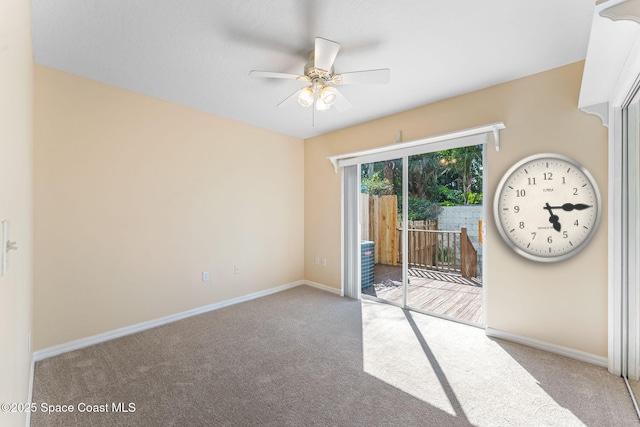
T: 5:15
